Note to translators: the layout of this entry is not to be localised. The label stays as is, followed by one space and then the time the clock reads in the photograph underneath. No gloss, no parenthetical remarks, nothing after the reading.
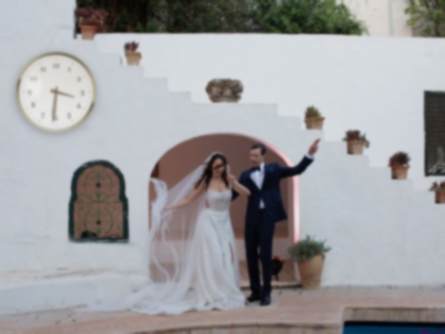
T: 3:31
